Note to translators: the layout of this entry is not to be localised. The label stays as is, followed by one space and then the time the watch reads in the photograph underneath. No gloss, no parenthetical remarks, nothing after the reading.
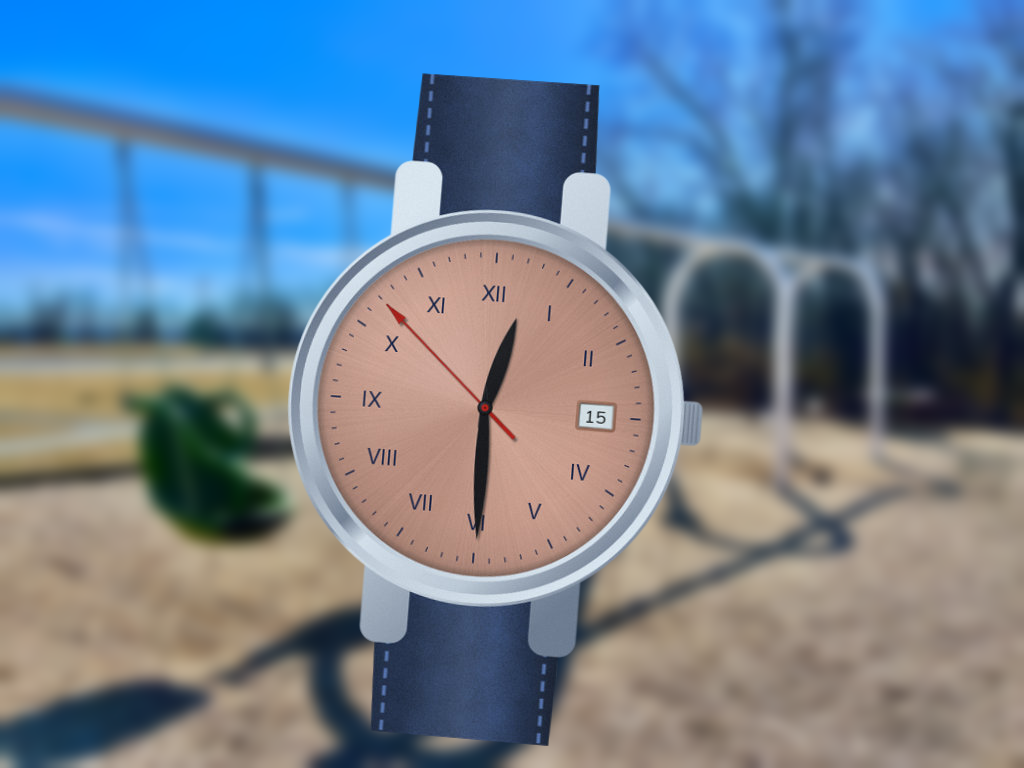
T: 12:29:52
